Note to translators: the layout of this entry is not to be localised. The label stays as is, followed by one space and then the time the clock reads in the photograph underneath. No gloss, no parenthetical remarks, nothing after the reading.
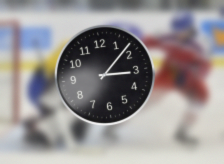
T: 3:08
